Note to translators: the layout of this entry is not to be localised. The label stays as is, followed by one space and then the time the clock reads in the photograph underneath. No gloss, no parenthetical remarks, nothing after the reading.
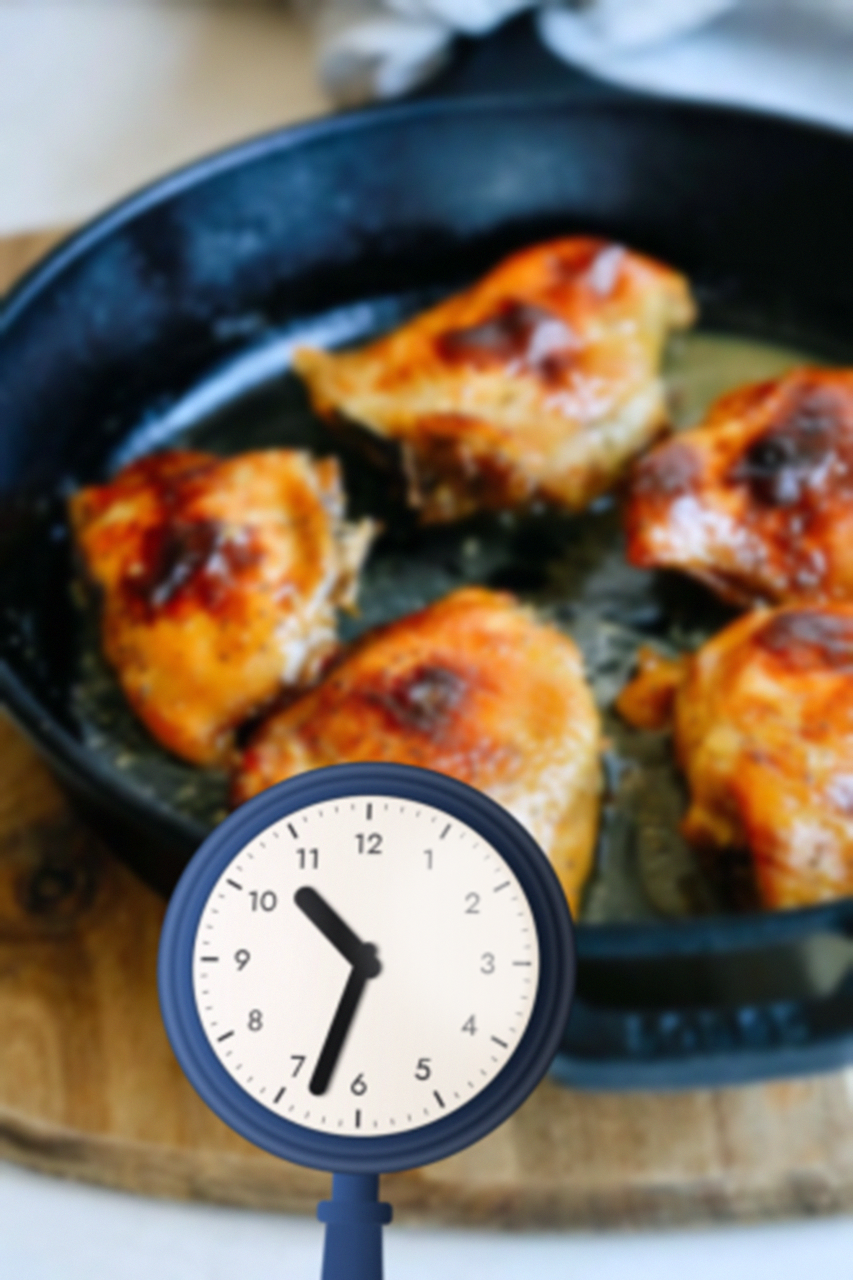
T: 10:33
